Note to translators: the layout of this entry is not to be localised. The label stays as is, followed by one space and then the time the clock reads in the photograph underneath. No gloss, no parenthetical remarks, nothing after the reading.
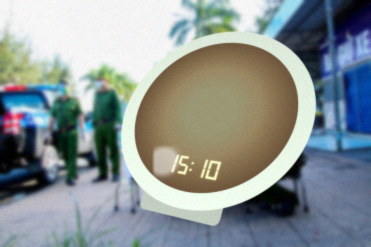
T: 15:10
